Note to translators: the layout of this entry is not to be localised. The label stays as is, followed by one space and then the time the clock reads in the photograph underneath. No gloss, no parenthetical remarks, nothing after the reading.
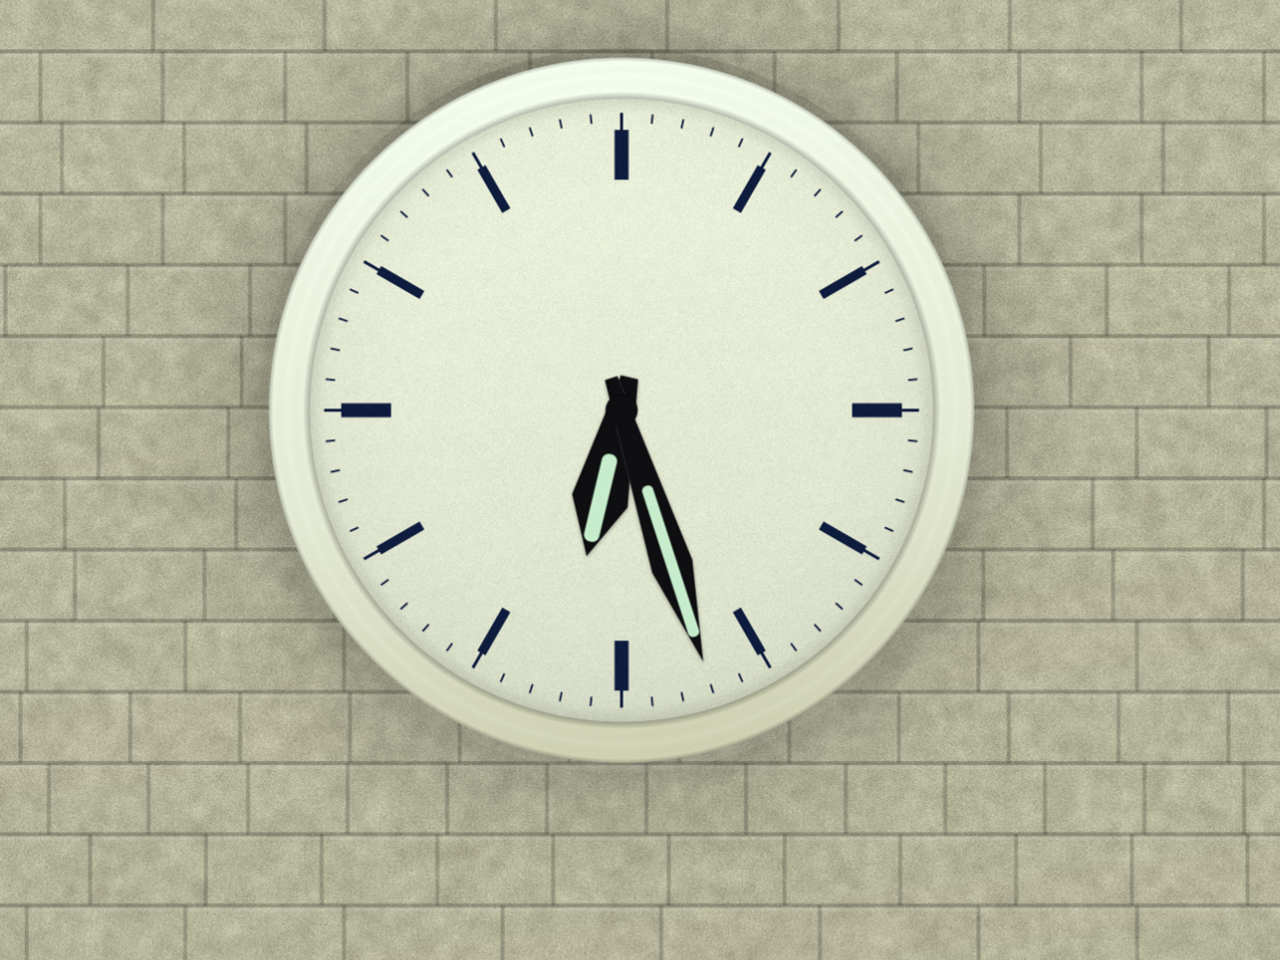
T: 6:27
